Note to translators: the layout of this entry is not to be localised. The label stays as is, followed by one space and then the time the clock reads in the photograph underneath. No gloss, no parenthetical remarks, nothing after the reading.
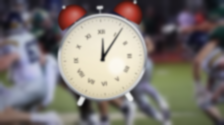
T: 12:06
